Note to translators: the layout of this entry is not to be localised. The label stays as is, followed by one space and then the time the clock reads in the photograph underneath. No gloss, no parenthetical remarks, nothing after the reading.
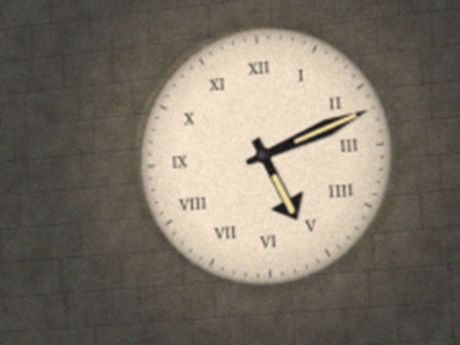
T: 5:12
